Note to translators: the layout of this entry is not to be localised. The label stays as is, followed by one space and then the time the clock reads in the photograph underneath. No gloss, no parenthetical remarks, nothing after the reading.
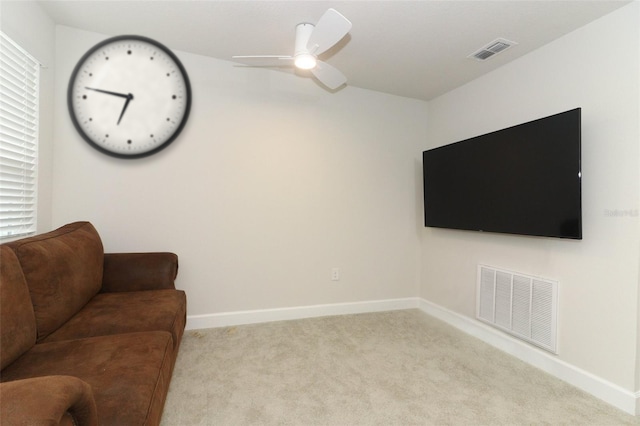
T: 6:47
